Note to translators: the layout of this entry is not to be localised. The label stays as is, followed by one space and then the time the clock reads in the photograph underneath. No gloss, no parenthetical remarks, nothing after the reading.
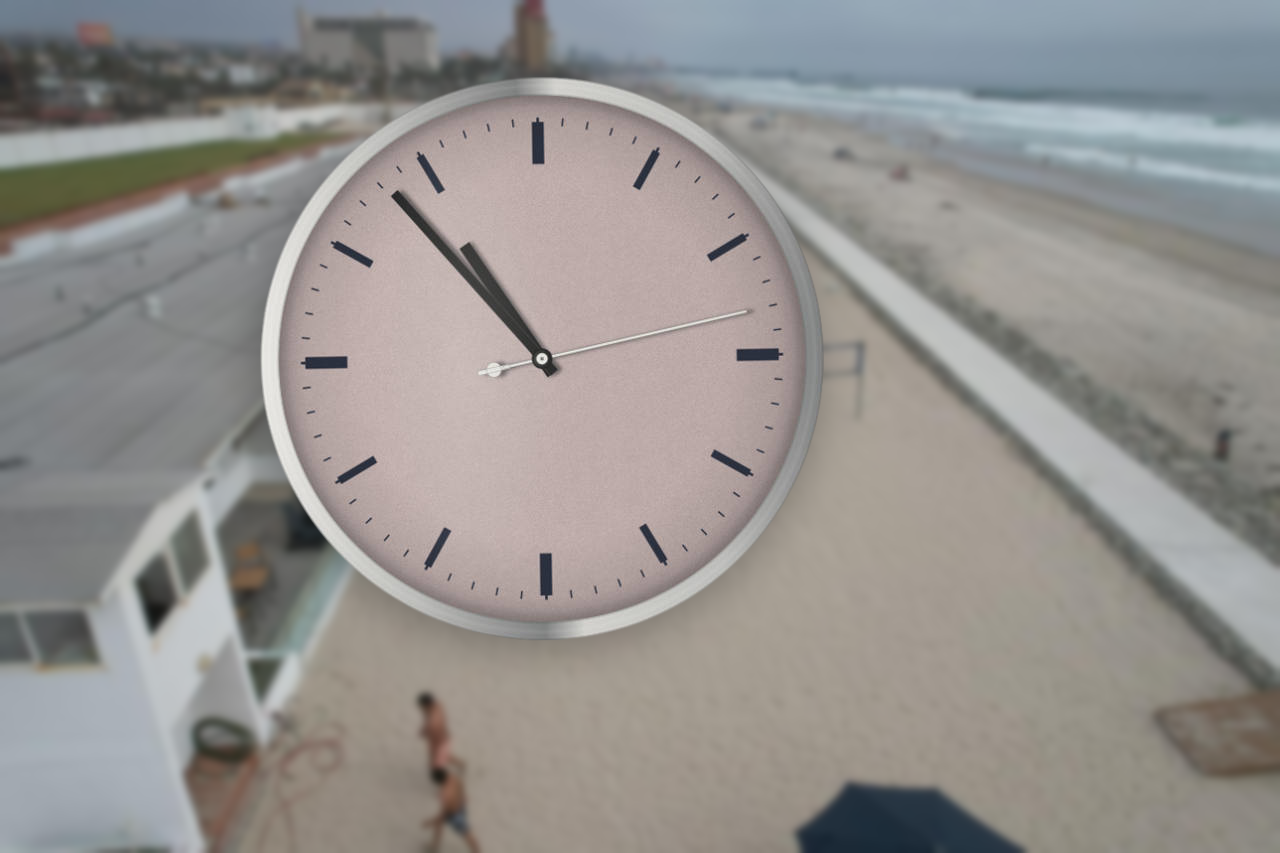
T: 10:53:13
